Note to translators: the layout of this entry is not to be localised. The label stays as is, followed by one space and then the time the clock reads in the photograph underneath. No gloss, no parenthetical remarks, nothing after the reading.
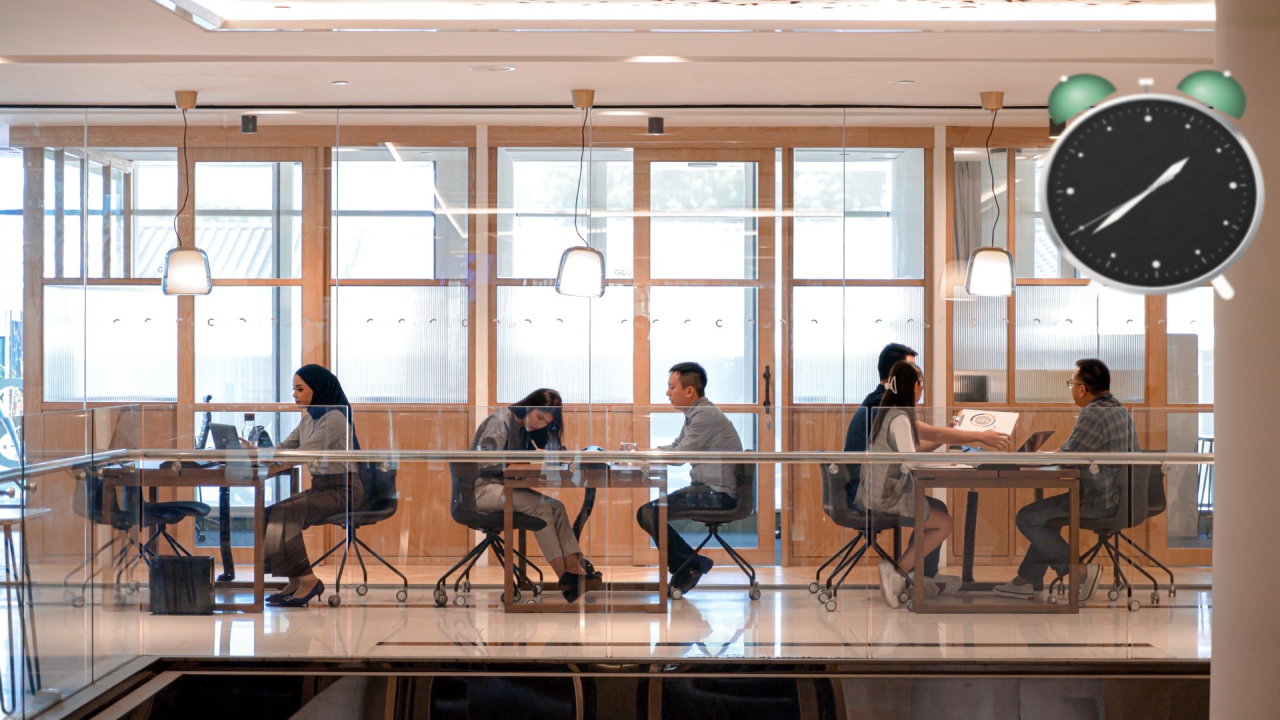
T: 1:38:40
